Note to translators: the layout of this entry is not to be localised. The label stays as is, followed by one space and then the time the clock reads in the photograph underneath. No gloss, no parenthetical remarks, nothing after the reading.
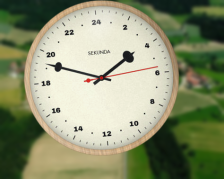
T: 3:48:14
